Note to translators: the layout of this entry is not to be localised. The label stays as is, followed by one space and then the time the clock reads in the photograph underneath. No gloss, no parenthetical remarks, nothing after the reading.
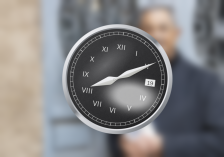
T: 8:10
